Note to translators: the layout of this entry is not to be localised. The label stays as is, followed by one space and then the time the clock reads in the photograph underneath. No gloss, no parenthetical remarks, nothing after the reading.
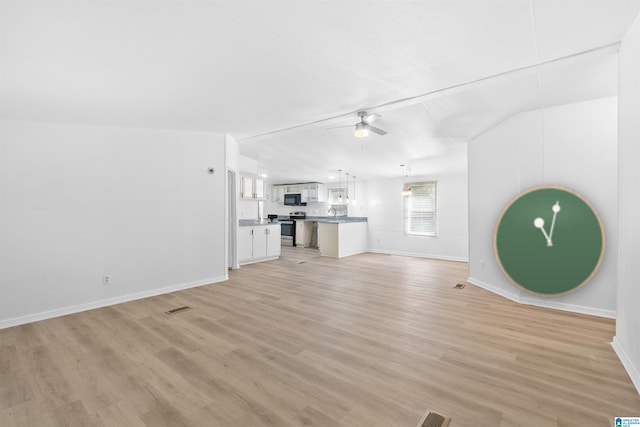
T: 11:02
